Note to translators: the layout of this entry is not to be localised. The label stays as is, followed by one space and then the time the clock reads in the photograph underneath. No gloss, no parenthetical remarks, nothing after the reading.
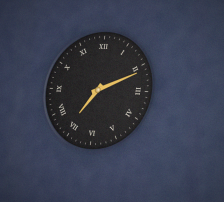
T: 7:11
